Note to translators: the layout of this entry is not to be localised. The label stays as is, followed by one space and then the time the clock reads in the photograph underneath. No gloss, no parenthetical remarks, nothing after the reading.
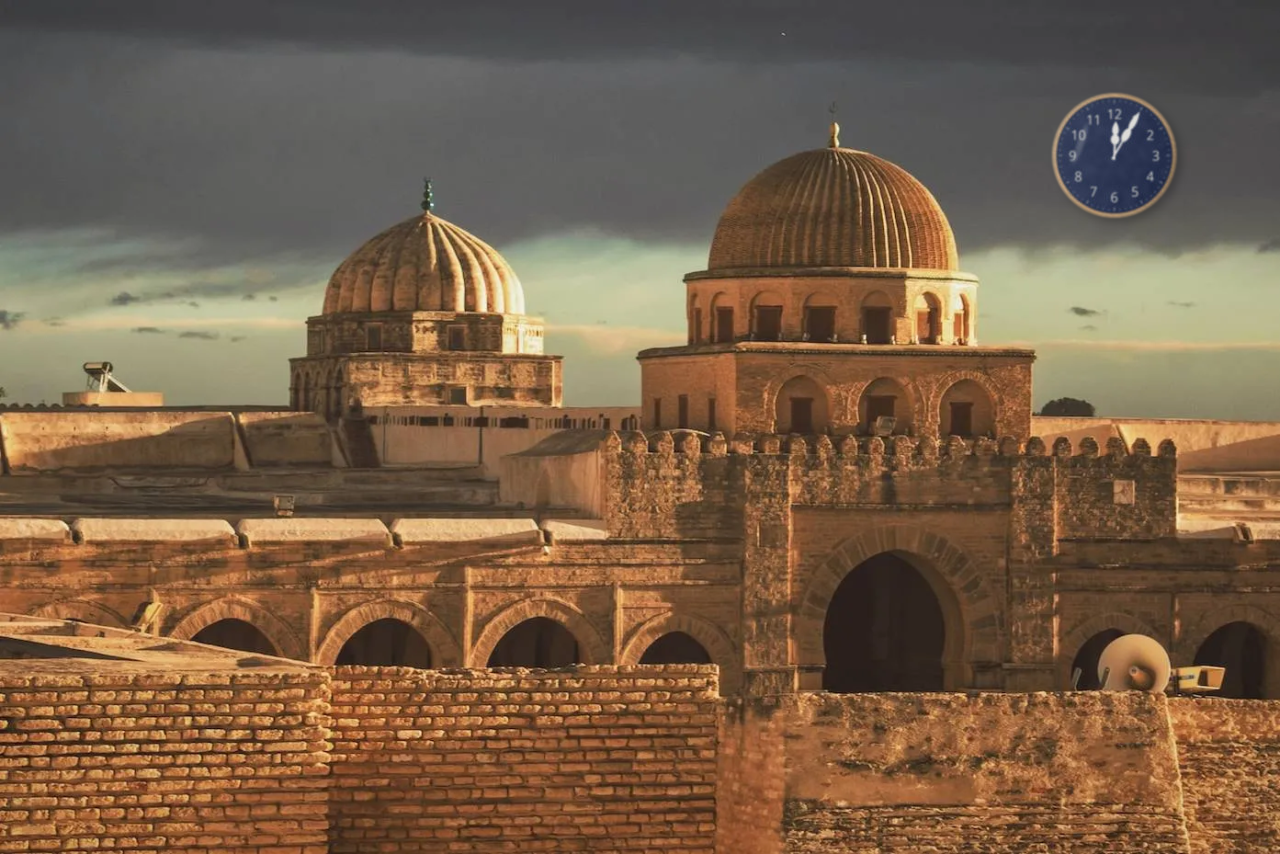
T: 12:05
